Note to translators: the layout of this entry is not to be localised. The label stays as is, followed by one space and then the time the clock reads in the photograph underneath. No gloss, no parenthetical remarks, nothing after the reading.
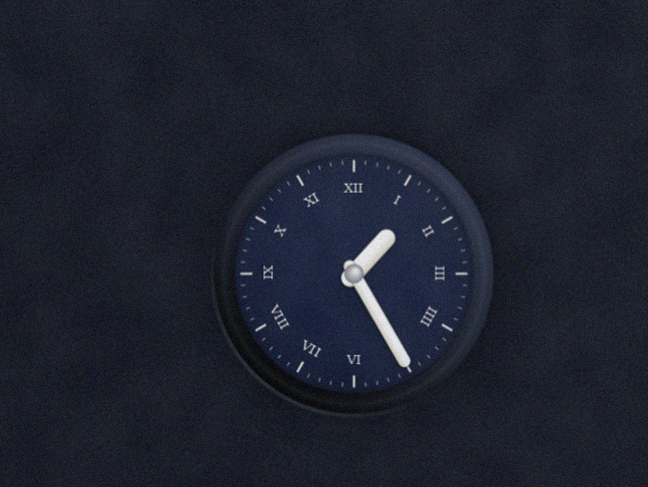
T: 1:25
